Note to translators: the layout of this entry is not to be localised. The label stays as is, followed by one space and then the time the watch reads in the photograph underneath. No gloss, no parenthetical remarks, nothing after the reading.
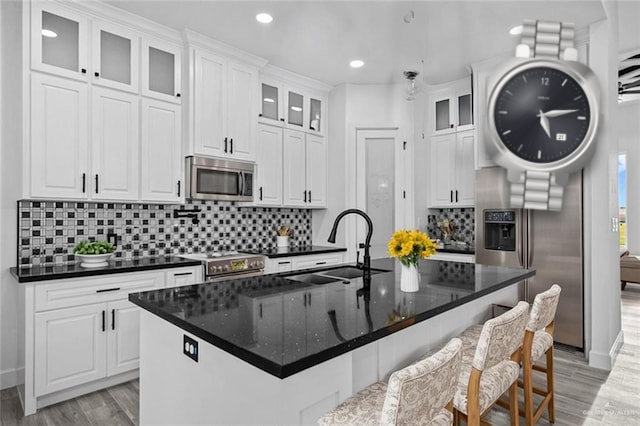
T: 5:13
